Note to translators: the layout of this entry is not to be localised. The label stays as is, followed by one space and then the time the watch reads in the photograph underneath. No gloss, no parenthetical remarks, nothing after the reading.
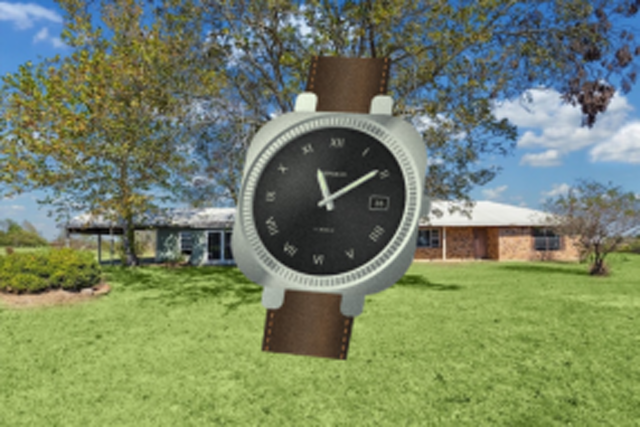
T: 11:09
